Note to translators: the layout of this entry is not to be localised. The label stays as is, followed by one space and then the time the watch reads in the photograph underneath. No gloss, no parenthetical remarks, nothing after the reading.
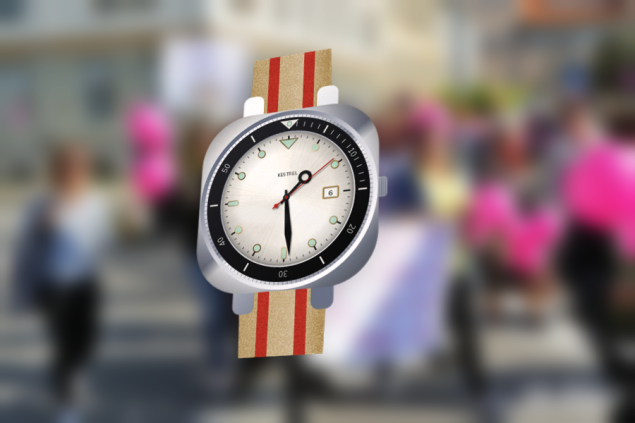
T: 1:29:09
